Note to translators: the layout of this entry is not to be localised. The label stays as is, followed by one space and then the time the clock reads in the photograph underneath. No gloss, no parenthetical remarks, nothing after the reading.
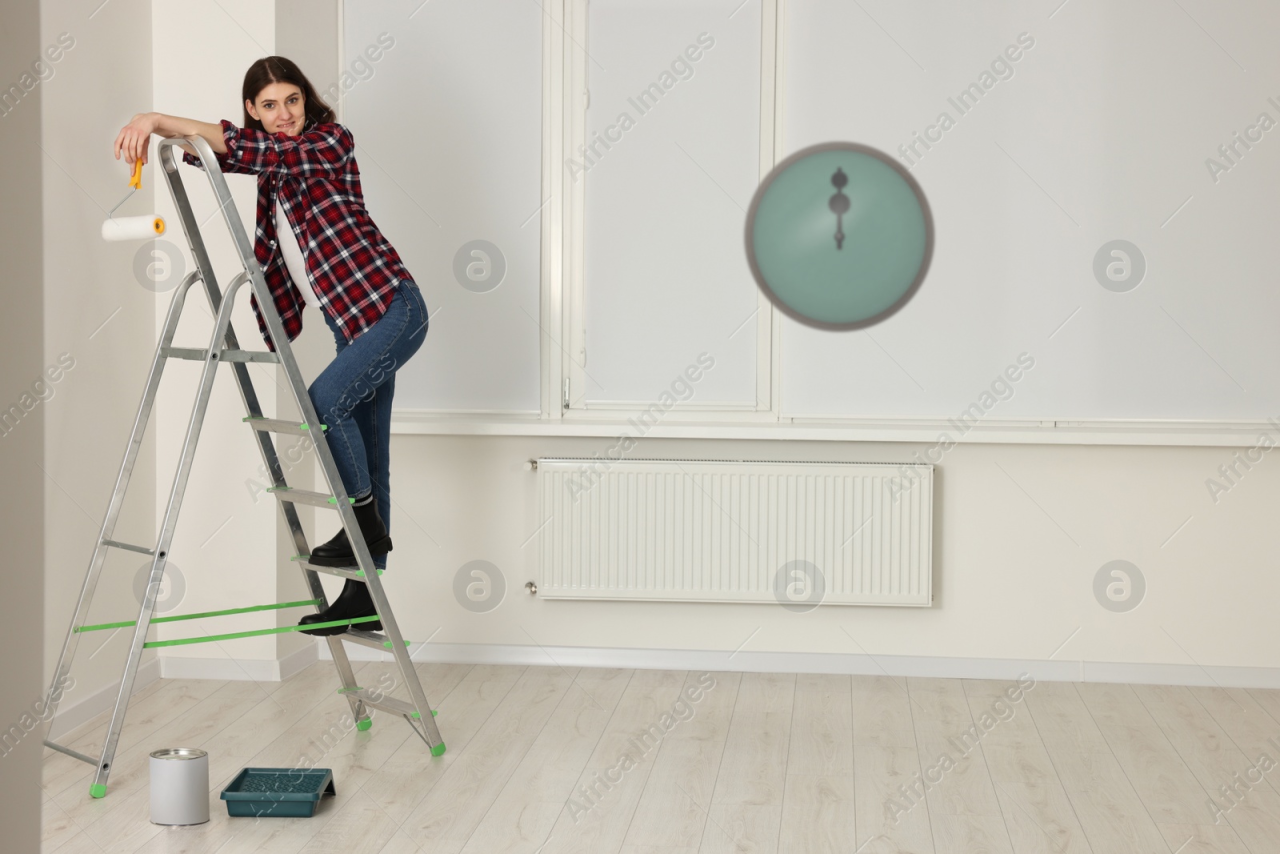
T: 12:00
